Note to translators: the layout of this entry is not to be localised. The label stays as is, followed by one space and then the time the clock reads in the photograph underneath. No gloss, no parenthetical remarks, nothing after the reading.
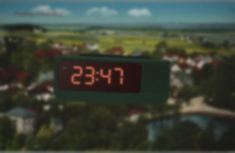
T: 23:47
